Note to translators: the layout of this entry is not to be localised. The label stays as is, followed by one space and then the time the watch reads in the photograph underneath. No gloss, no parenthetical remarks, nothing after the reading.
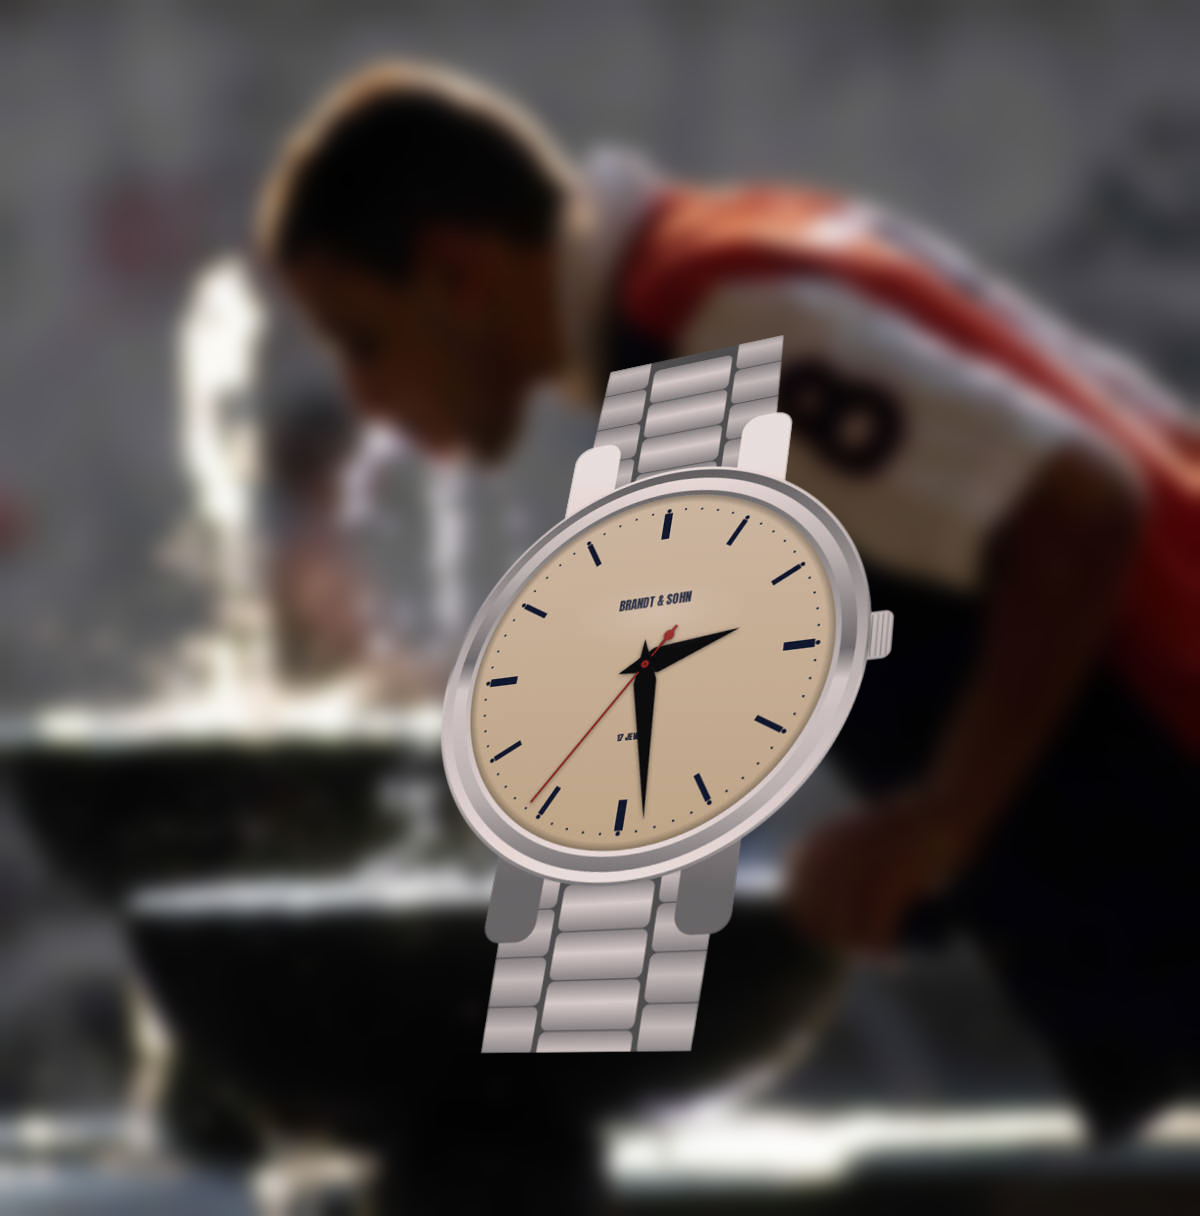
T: 2:28:36
